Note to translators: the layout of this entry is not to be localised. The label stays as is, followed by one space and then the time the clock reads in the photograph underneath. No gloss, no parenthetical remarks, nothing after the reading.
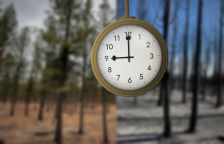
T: 9:00
